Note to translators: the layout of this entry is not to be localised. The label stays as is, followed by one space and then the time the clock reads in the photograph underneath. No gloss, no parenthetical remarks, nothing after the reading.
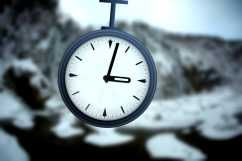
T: 3:02
